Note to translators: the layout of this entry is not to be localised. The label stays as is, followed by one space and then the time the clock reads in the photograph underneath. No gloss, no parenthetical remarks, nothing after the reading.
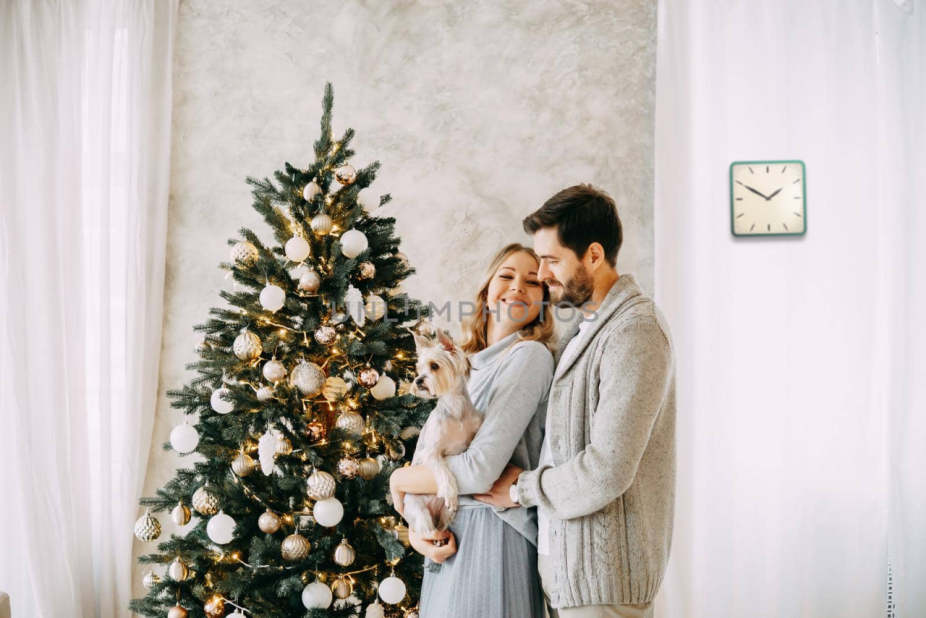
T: 1:50
